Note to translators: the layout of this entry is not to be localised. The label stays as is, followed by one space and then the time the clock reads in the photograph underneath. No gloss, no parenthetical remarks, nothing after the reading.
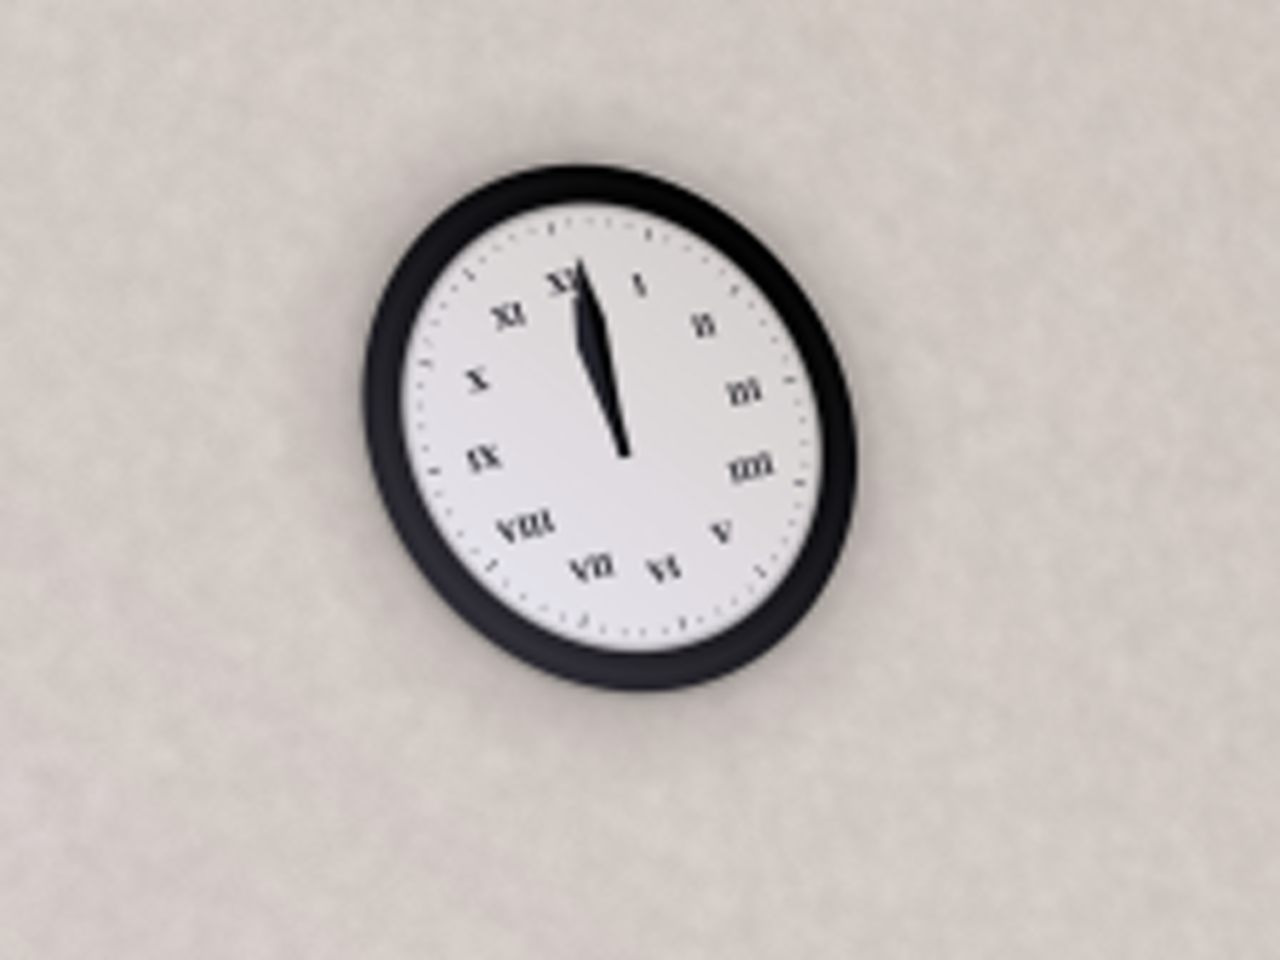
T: 12:01
